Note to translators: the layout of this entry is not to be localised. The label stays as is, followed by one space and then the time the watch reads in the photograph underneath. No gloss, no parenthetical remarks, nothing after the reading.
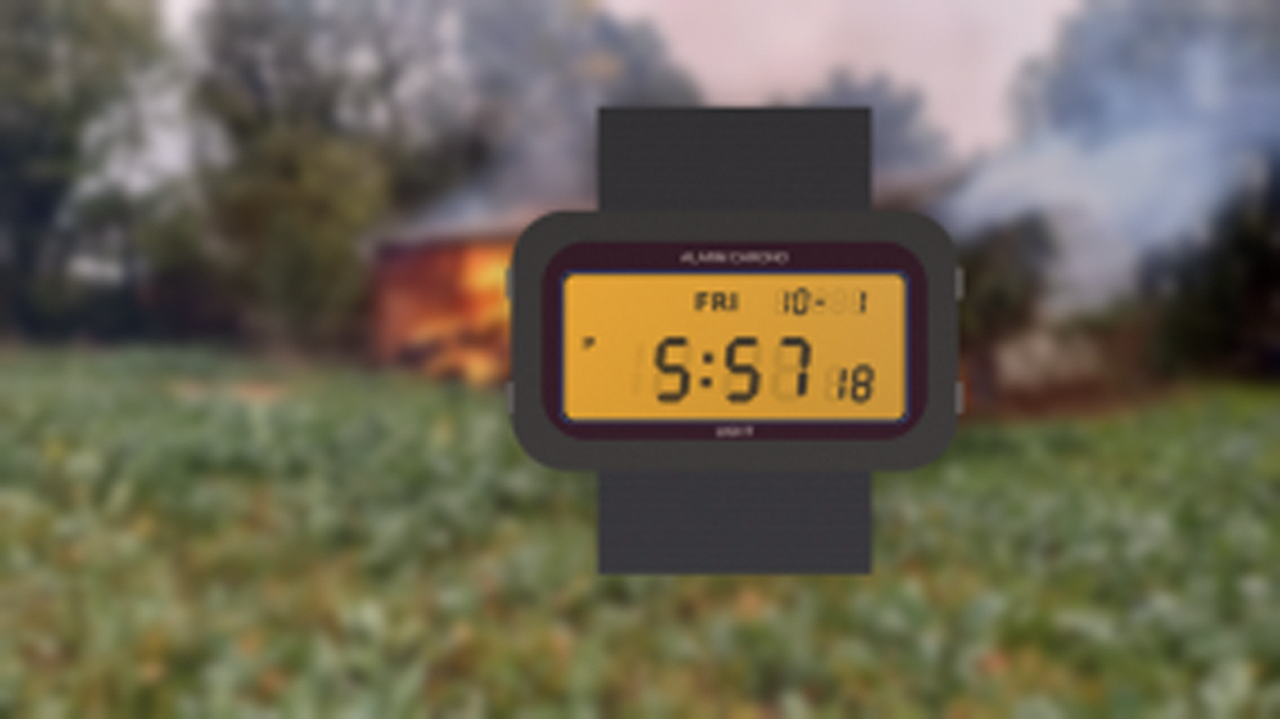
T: 5:57:18
